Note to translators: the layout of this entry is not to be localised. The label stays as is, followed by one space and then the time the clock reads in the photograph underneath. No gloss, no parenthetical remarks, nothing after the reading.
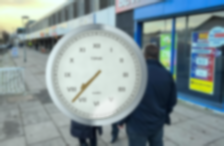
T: 7:37
